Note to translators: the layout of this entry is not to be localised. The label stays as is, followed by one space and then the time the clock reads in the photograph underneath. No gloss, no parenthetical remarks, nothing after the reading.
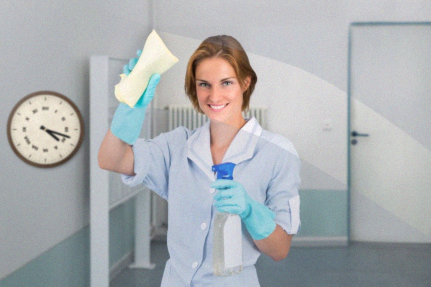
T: 4:18
